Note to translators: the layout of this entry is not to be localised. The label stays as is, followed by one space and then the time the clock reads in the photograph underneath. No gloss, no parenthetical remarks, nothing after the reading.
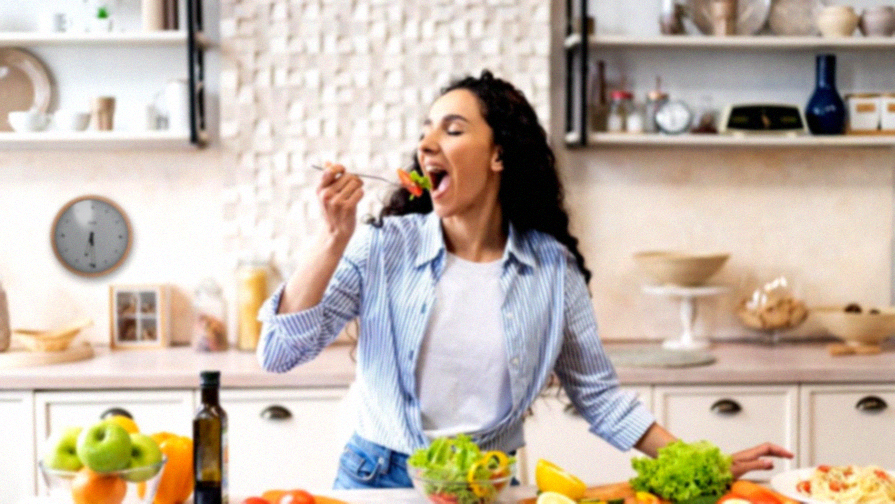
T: 6:29
